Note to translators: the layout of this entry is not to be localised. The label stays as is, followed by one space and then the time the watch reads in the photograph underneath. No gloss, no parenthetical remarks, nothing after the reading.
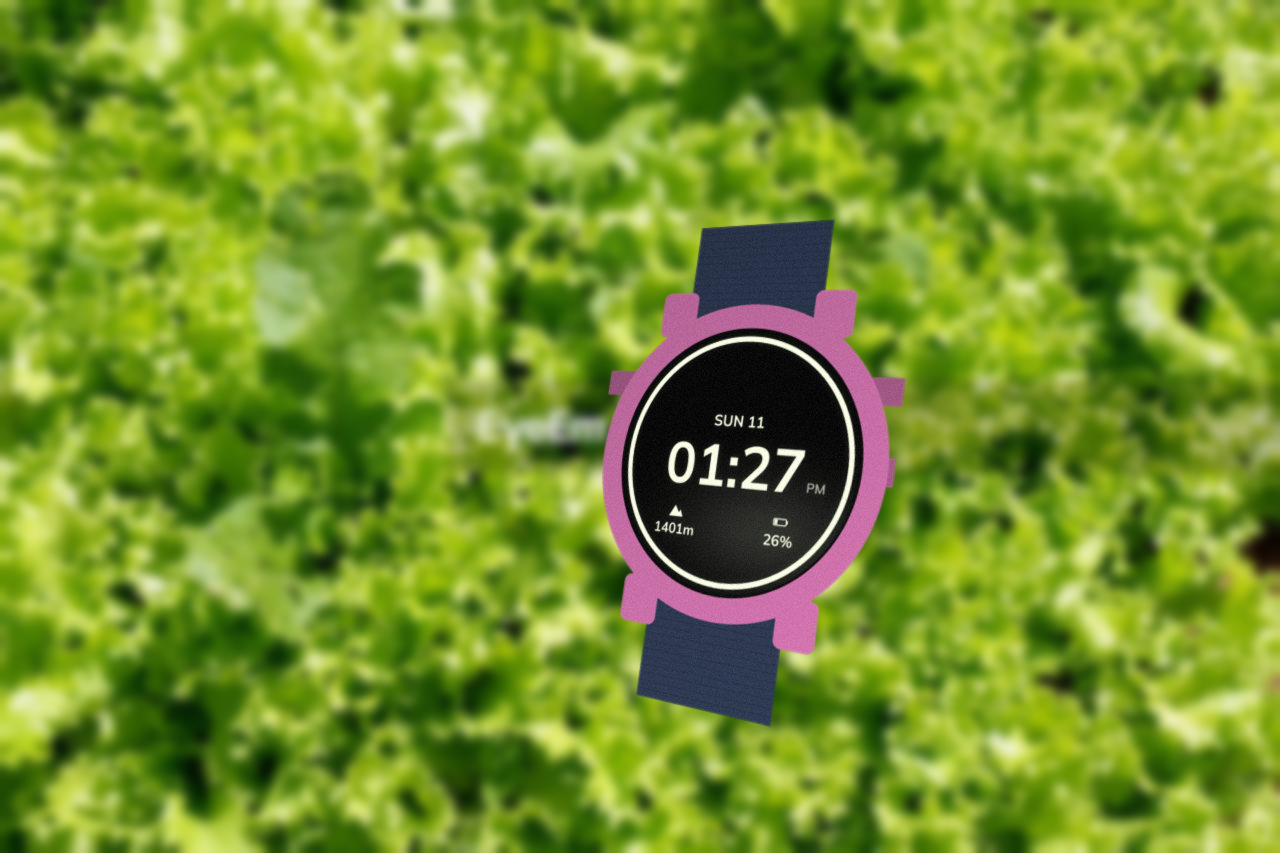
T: 1:27
